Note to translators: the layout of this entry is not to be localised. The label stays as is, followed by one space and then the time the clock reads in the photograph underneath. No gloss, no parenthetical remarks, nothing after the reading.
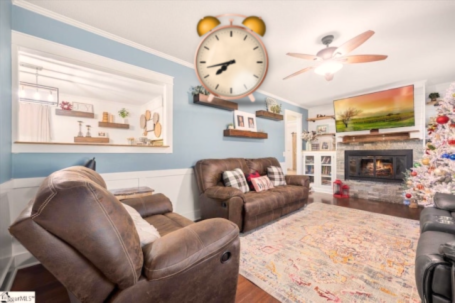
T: 7:43
